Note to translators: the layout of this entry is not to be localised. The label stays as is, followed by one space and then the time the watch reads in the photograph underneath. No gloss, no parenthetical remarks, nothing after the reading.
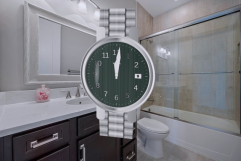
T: 12:01
